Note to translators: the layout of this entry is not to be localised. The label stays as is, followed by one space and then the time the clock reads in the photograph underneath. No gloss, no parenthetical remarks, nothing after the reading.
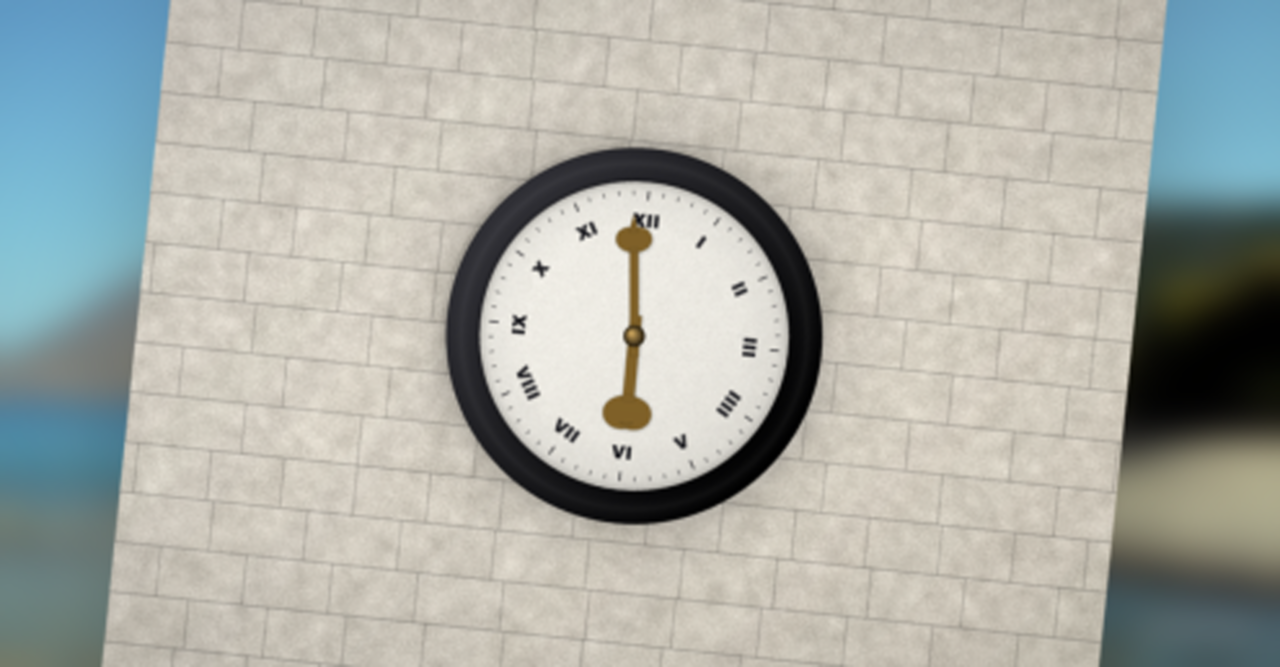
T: 5:59
